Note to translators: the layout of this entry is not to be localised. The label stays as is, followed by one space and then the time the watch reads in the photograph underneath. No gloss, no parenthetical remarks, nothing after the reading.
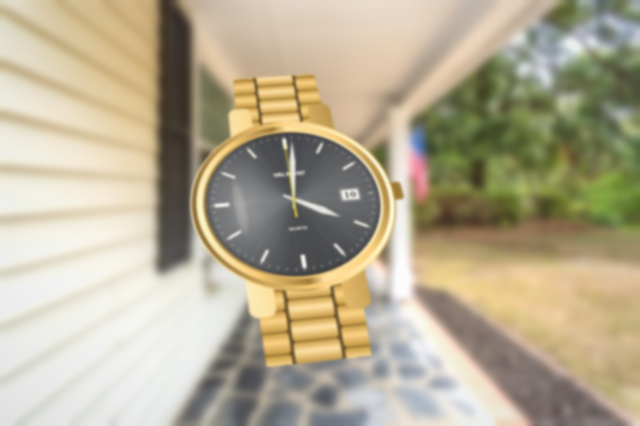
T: 4:01:00
